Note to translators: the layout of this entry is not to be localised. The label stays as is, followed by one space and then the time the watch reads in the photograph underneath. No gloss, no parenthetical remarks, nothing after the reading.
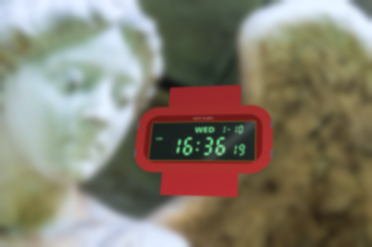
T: 16:36:19
